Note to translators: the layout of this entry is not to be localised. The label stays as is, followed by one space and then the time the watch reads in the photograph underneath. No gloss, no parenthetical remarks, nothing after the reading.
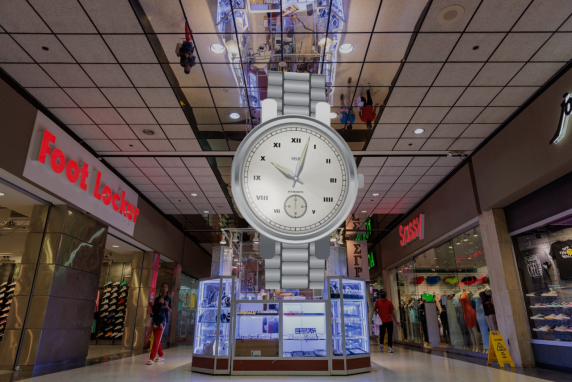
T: 10:03
